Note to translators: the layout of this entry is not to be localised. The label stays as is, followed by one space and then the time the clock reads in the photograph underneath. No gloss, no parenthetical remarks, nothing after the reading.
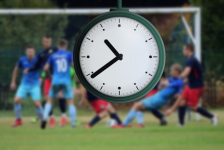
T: 10:39
